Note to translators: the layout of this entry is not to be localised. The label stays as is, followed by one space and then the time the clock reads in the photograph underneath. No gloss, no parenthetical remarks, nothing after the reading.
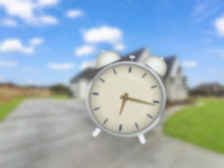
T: 6:16
